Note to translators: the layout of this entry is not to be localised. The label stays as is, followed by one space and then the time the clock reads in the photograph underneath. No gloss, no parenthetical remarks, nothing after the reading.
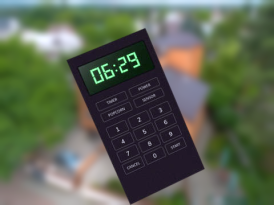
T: 6:29
